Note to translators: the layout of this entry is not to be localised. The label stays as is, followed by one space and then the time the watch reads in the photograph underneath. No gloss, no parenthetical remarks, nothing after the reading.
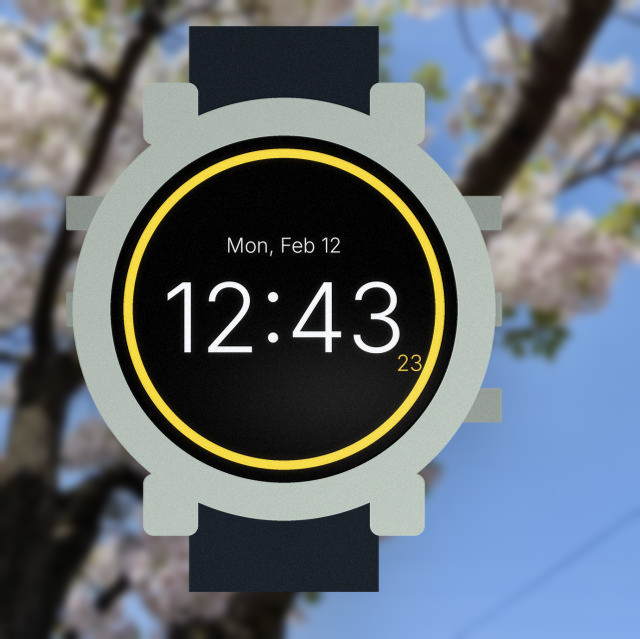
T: 12:43:23
